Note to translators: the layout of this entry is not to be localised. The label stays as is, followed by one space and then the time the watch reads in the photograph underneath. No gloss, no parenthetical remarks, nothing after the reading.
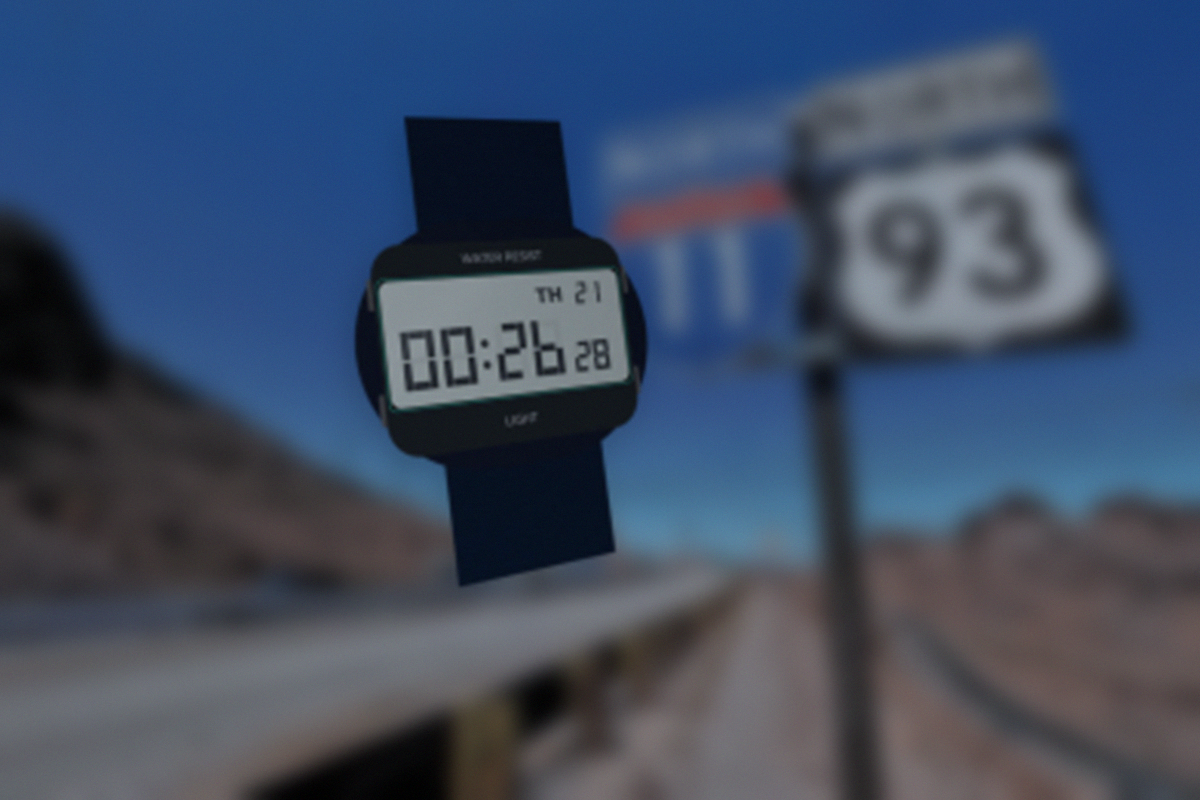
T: 0:26:28
